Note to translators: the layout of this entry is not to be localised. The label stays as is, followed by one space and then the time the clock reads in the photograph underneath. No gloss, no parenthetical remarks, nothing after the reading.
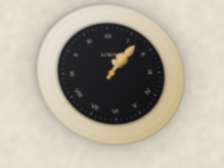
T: 1:07
